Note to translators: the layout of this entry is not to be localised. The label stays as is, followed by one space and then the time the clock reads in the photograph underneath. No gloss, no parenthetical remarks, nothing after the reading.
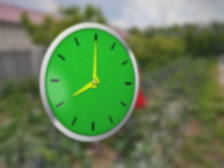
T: 8:00
